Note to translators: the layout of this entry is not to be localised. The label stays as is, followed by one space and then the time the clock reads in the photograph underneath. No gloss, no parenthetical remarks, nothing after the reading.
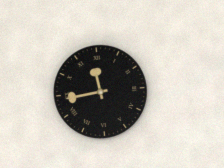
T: 11:44
